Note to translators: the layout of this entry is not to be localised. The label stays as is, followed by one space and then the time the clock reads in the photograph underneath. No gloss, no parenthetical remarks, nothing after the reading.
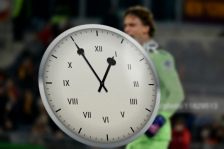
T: 12:55
